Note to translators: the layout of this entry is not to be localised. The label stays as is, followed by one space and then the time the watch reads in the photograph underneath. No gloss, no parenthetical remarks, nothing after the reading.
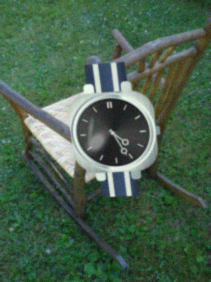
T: 4:26
